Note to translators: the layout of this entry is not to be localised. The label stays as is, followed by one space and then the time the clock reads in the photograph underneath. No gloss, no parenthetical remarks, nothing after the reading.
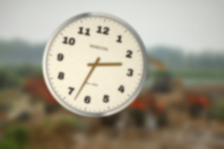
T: 2:33
